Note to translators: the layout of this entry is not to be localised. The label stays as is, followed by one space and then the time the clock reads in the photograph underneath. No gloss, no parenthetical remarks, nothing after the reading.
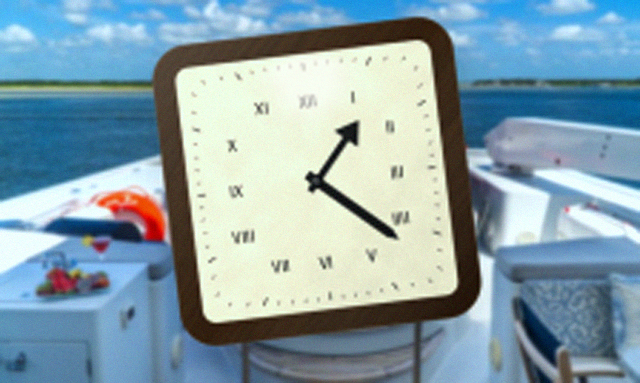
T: 1:22
